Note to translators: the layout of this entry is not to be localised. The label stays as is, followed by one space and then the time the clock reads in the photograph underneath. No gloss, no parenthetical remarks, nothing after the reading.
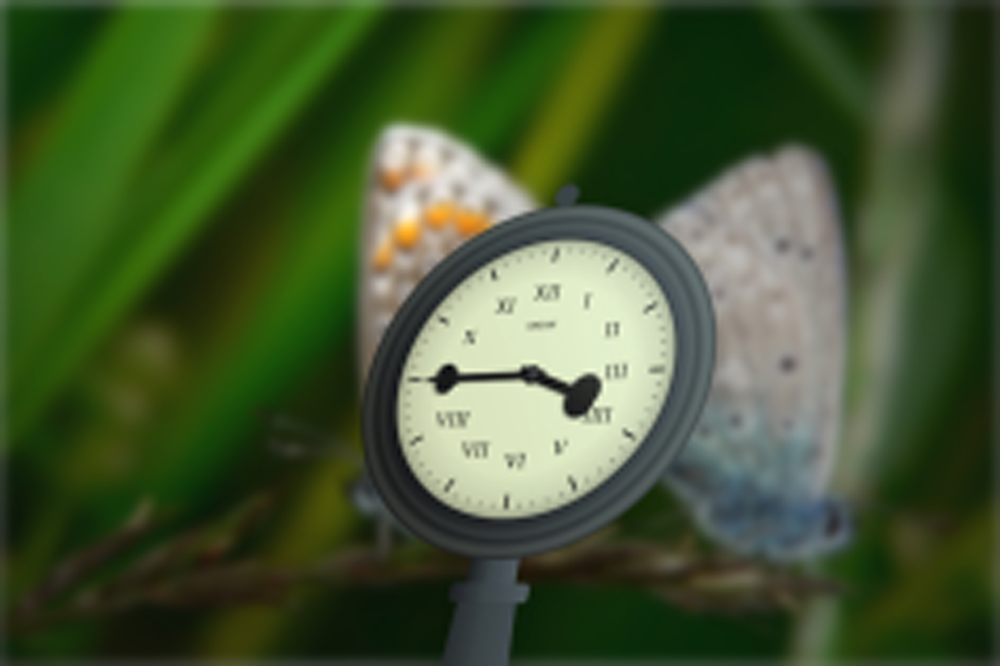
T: 3:45
